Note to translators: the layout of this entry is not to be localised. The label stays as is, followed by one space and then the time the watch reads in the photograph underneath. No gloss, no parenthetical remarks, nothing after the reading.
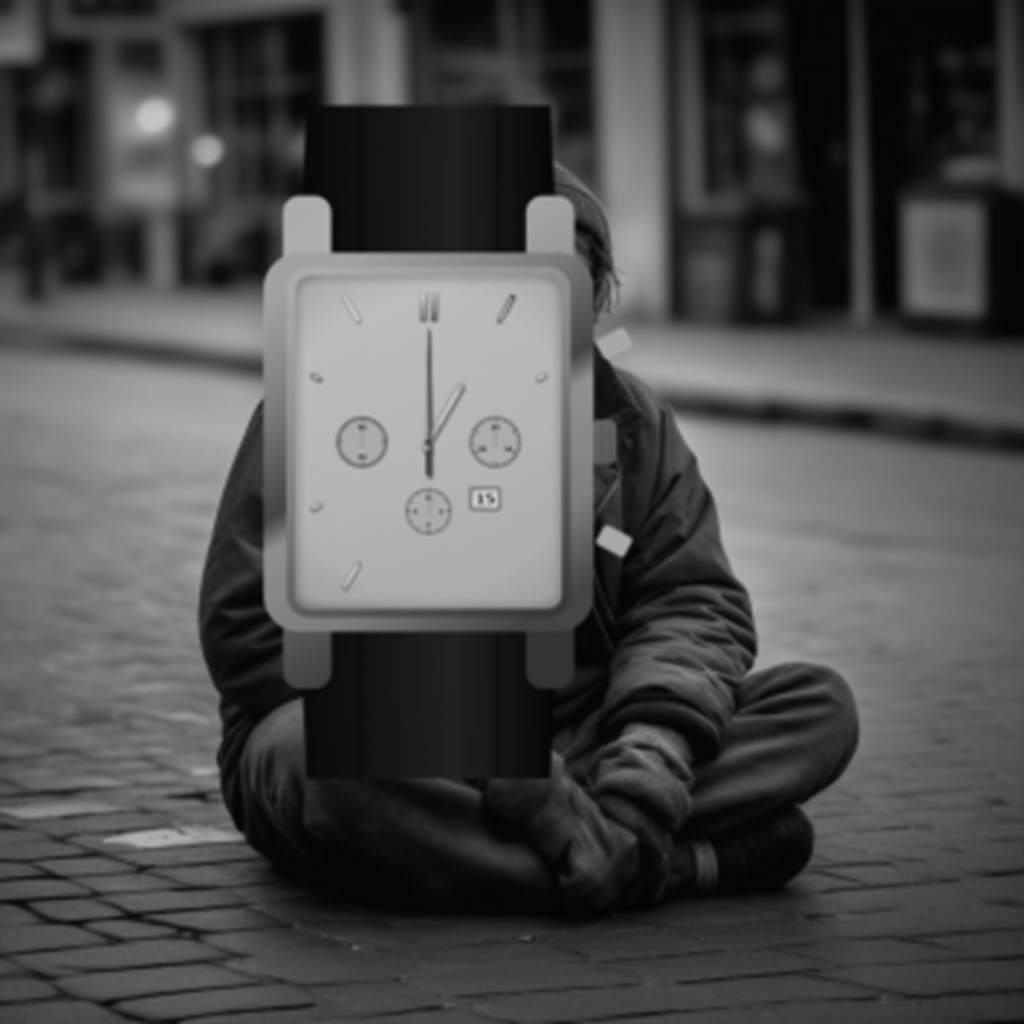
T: 1:00
